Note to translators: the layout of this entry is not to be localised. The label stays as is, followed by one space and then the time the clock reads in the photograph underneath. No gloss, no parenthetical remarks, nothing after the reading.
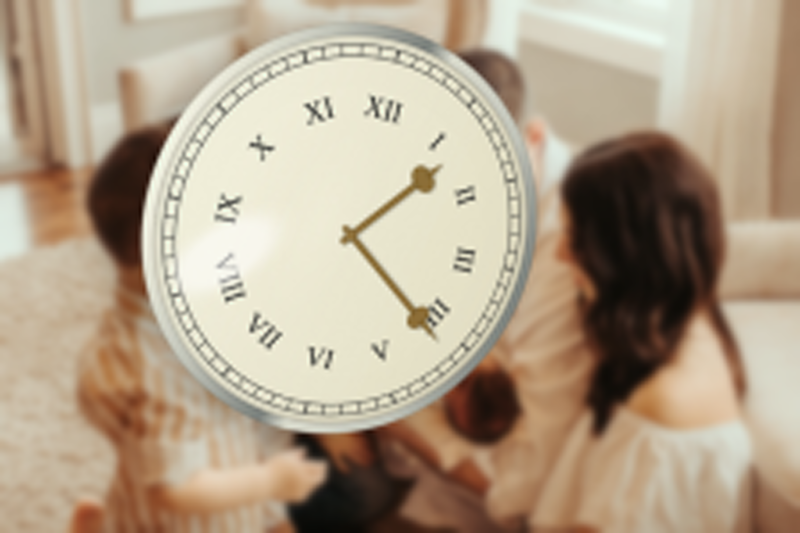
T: 1:21
